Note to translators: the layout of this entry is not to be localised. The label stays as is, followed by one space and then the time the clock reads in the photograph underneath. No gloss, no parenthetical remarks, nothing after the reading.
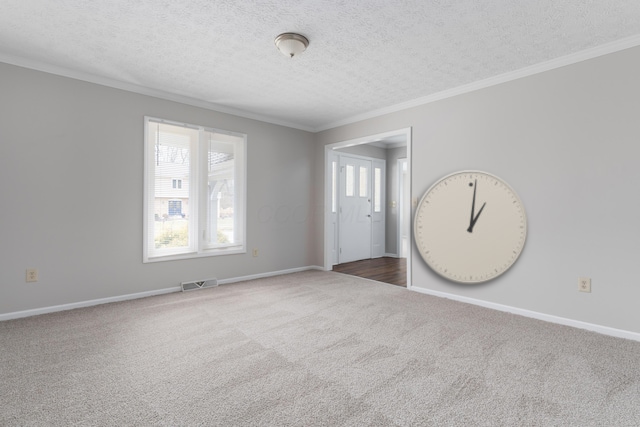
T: 1:01
